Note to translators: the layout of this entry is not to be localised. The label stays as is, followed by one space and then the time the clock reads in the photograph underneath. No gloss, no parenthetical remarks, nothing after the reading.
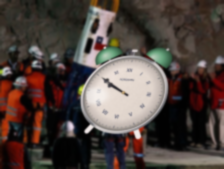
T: 9:50
